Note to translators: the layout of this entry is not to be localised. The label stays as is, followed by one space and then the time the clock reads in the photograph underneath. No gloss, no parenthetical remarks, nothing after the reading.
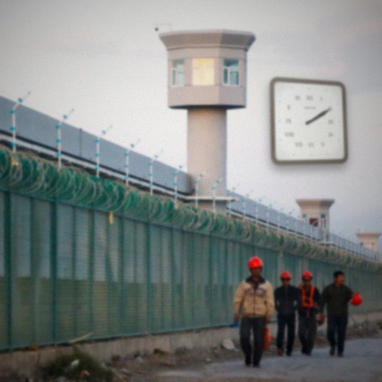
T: 2:10
